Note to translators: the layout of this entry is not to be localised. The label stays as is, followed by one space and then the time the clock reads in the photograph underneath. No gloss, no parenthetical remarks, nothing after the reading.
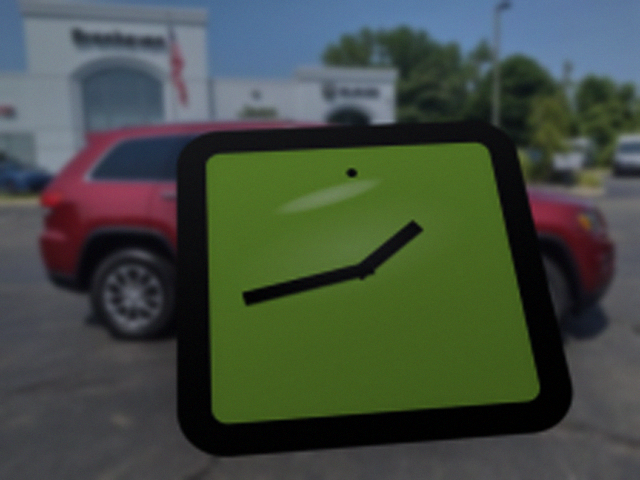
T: 1:43
